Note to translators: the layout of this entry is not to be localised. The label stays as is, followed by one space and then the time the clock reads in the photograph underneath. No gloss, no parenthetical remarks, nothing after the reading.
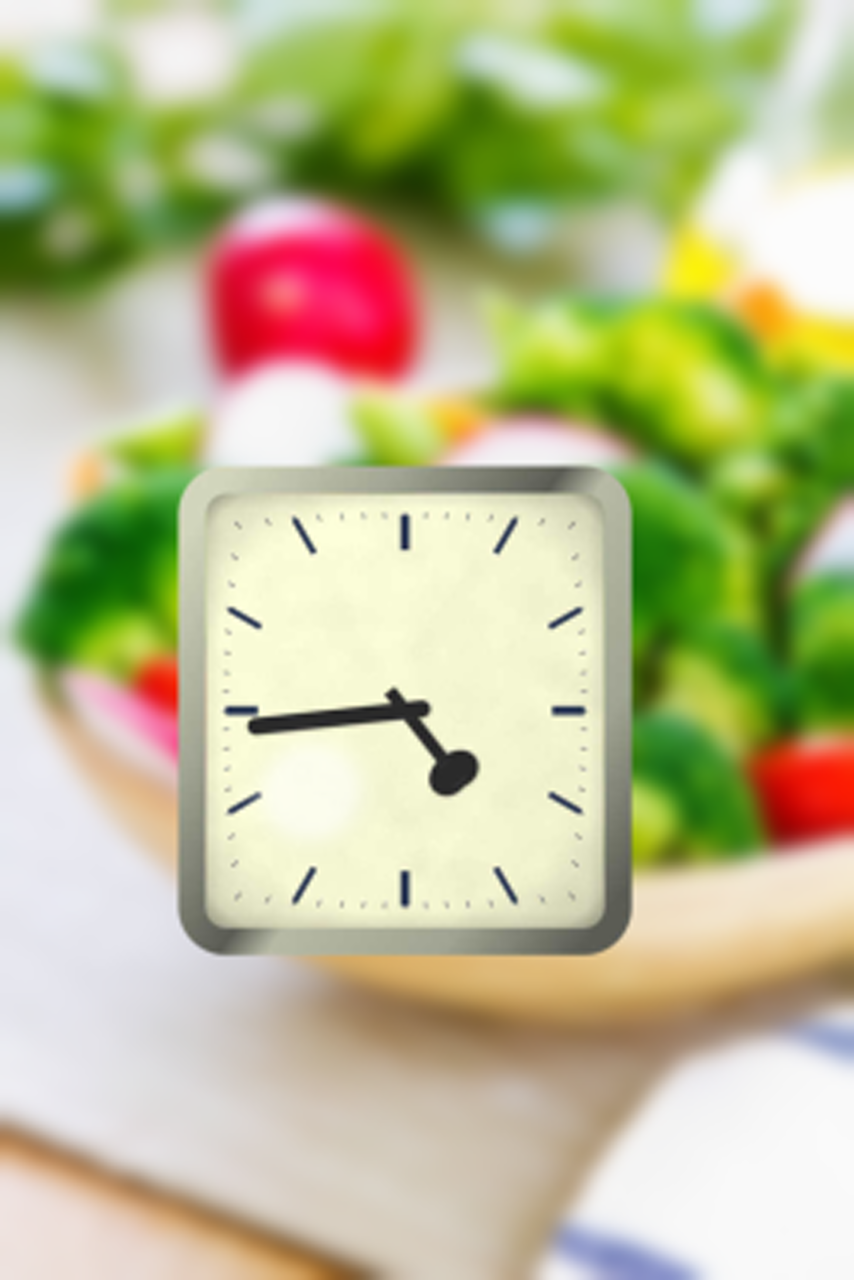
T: 4:44
